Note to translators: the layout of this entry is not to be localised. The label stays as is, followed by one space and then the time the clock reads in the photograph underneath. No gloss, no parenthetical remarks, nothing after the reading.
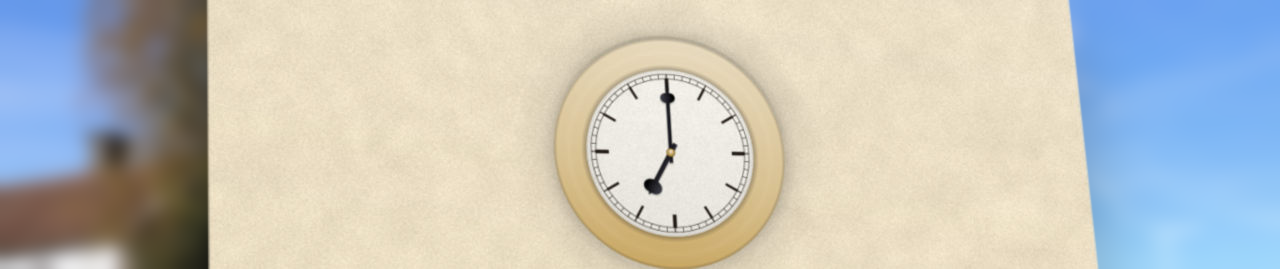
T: 7:00
